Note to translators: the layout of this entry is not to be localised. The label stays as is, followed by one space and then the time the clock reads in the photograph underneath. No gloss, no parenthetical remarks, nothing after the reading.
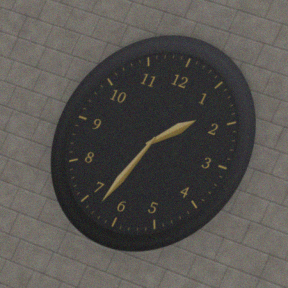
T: 1:33
